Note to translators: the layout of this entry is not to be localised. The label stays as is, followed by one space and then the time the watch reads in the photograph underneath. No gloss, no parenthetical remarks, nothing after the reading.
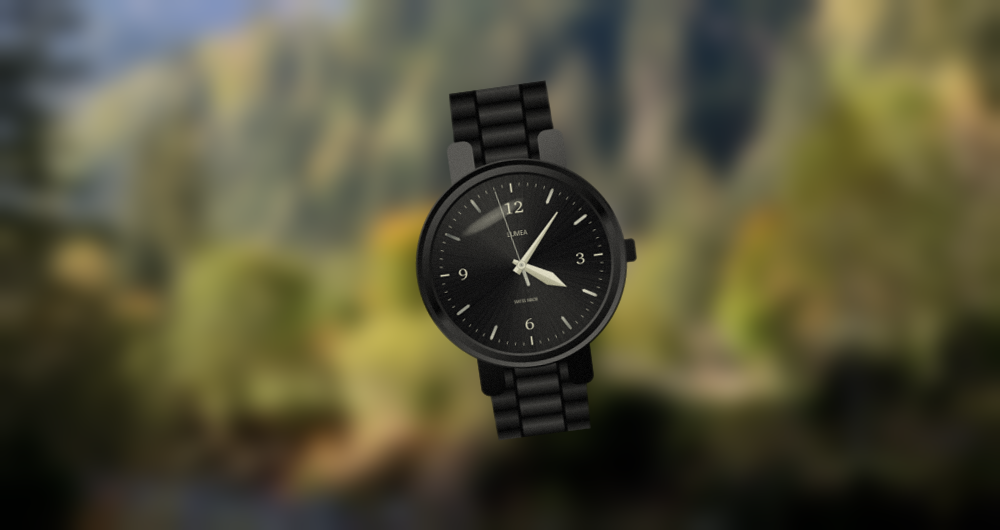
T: 4:06:58
